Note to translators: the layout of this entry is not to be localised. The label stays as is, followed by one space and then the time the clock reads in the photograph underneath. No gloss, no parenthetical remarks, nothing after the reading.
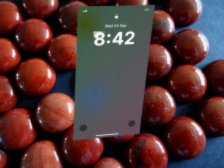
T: 8:42
